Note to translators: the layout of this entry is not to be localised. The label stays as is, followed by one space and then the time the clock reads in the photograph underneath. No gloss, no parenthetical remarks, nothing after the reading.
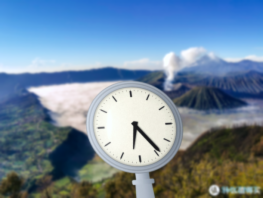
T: 6:24
